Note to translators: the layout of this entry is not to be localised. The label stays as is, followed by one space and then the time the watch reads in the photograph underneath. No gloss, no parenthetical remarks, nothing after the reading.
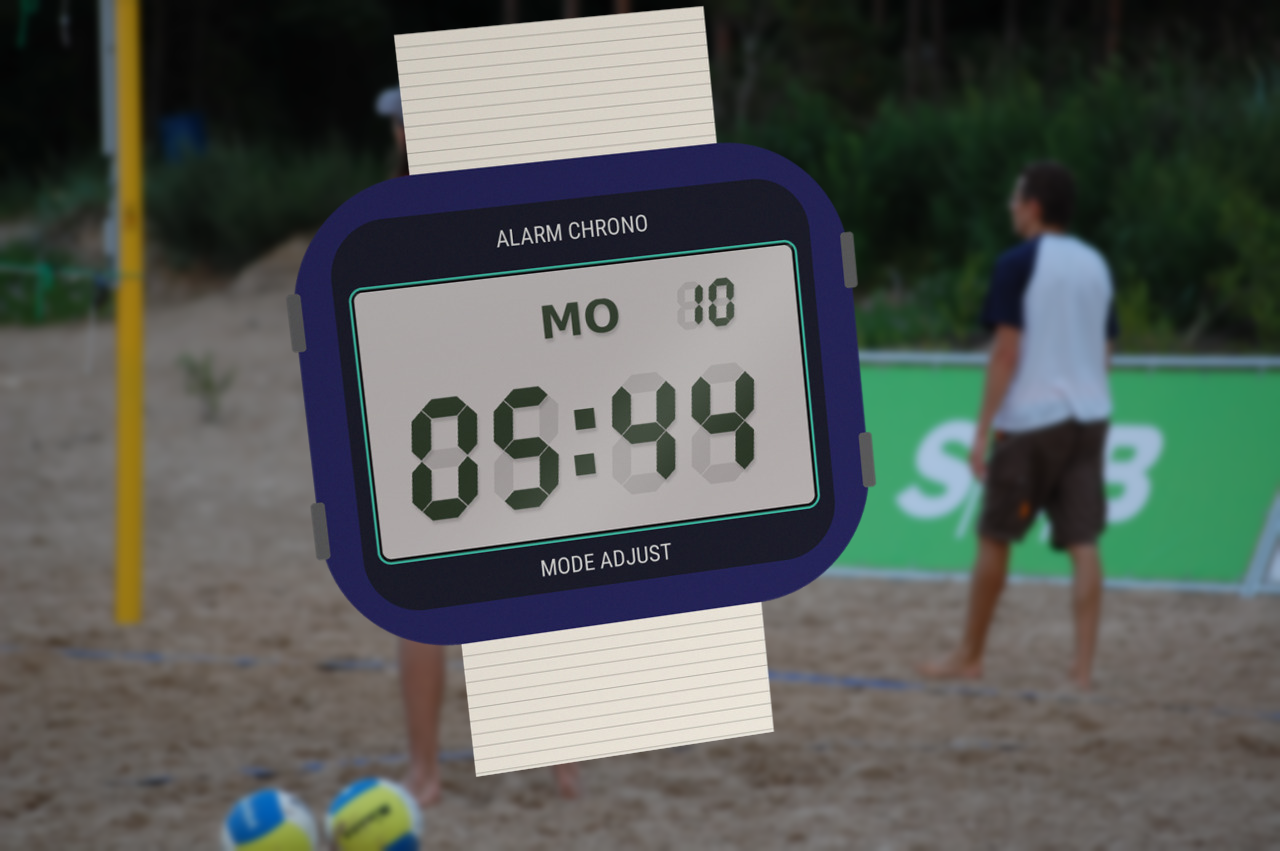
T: 5:44
